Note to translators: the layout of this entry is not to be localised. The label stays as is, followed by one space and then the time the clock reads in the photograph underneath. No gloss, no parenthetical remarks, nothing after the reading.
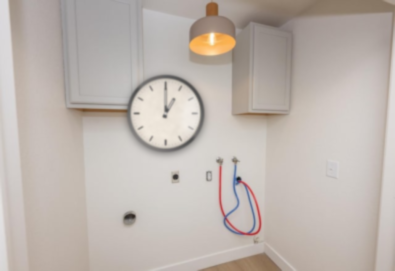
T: 1:00
